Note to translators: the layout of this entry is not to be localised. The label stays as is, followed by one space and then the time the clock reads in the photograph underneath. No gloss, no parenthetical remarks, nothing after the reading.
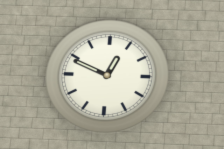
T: 12:49
